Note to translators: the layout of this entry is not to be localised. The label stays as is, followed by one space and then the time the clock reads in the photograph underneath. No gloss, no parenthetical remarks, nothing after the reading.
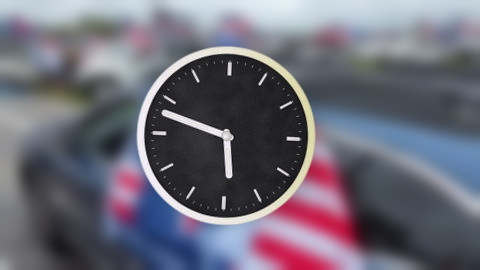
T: 5:48
